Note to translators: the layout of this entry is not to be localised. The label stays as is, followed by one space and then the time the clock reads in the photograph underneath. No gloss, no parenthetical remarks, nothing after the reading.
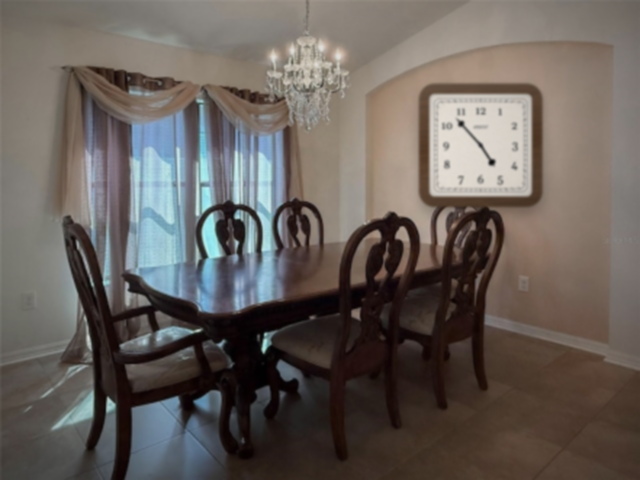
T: 4:53
